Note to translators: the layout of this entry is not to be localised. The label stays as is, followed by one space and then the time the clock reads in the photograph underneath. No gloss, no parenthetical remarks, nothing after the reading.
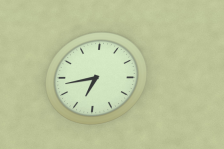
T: 6:43
